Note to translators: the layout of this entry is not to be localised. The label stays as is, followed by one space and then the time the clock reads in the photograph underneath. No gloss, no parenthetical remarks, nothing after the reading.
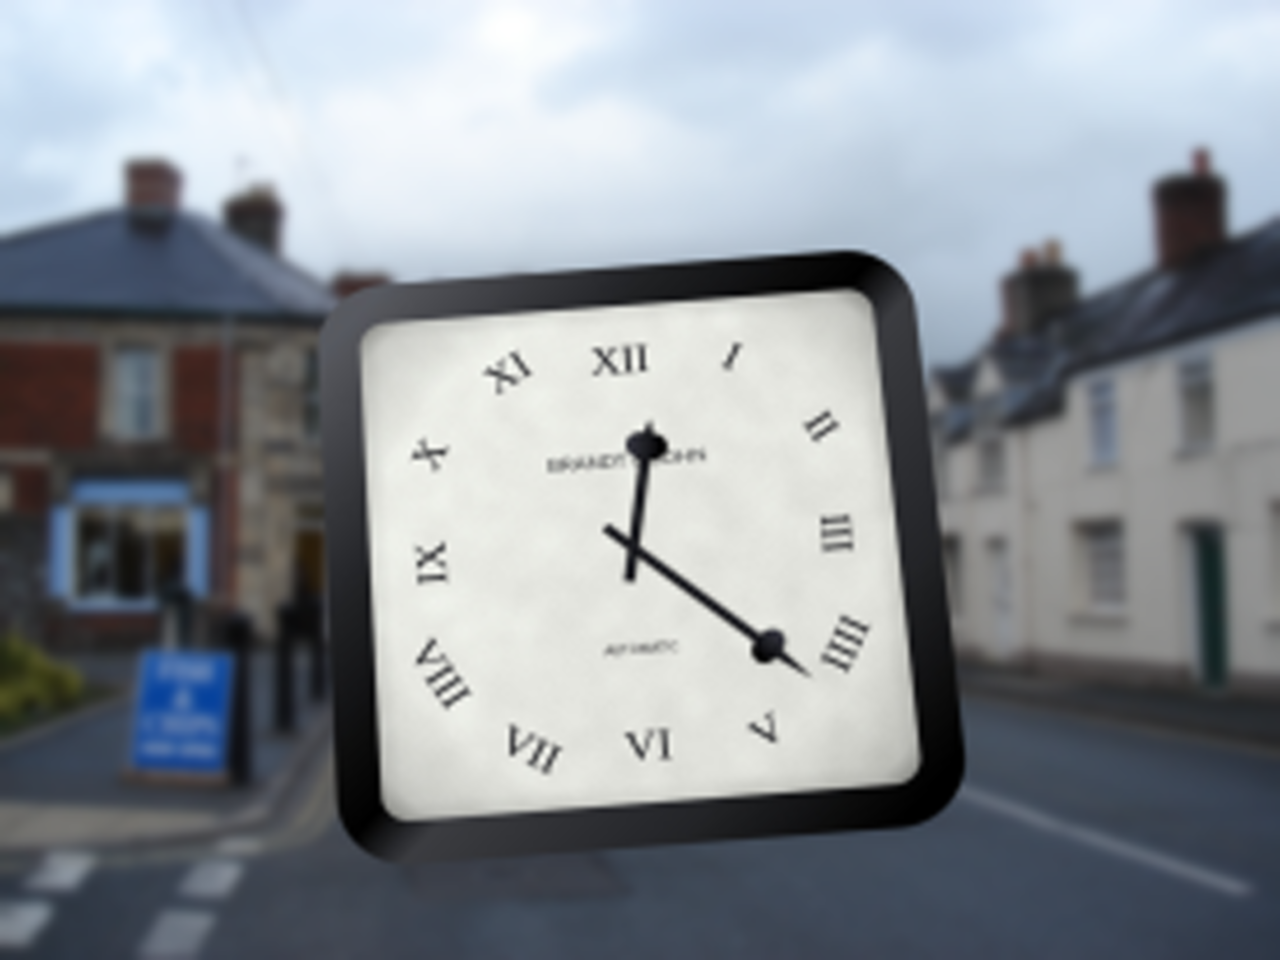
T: 12:22
